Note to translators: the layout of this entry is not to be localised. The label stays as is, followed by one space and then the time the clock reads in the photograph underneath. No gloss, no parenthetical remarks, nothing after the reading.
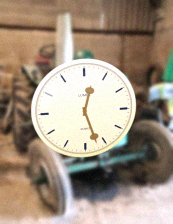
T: 12:27
